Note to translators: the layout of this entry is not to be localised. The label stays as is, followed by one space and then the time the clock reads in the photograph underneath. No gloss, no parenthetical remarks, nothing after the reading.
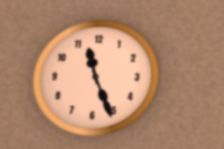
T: 11:26
